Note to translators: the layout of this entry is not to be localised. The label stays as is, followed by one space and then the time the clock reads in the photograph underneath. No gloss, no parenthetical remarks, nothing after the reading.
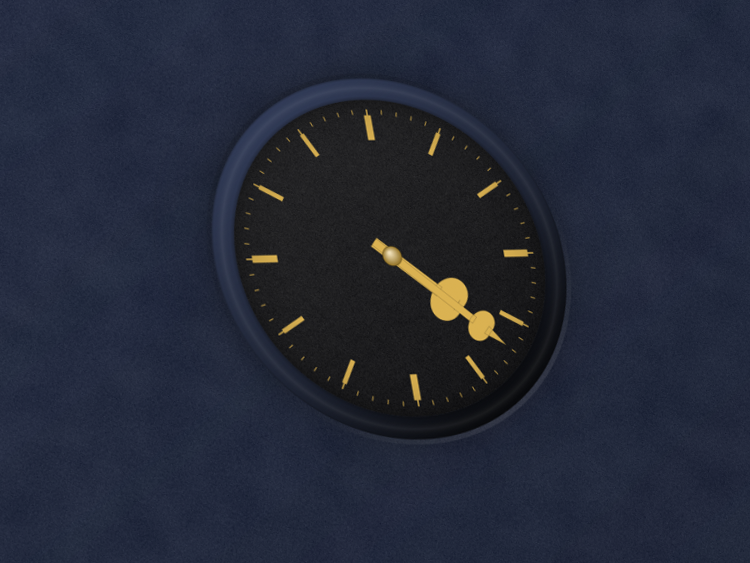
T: 4:22
